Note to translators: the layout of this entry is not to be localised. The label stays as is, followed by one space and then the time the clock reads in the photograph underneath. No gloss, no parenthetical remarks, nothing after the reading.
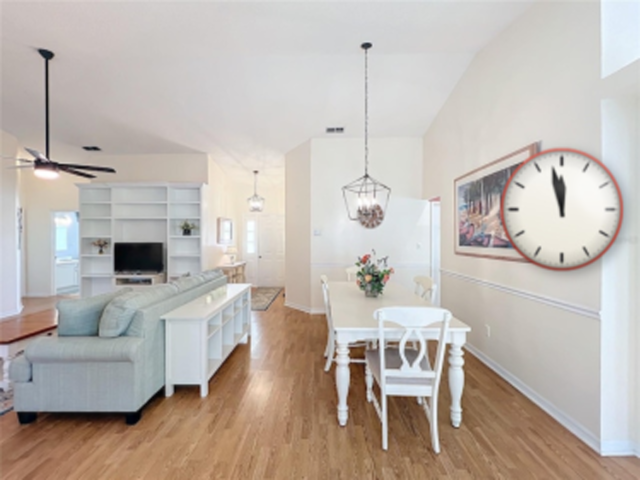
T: 11:58
